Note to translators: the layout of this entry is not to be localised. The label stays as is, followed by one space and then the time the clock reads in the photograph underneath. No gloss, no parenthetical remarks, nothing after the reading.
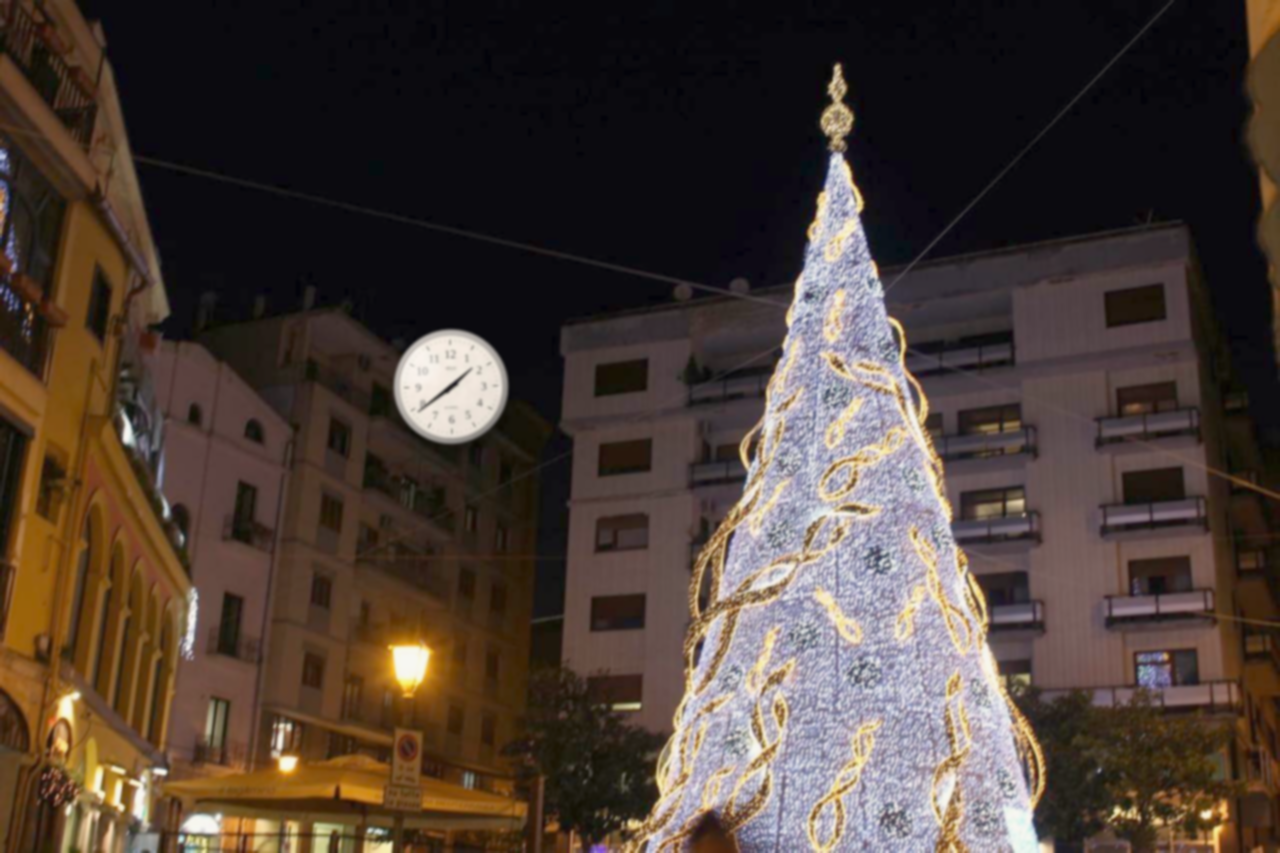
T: 1:39
